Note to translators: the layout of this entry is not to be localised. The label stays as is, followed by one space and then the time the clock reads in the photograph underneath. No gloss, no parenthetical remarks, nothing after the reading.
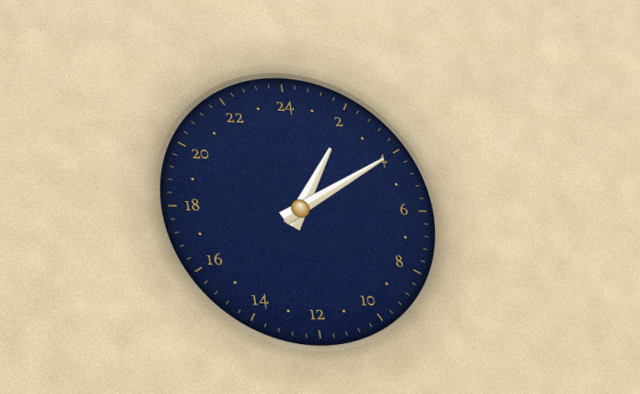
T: 2:10
